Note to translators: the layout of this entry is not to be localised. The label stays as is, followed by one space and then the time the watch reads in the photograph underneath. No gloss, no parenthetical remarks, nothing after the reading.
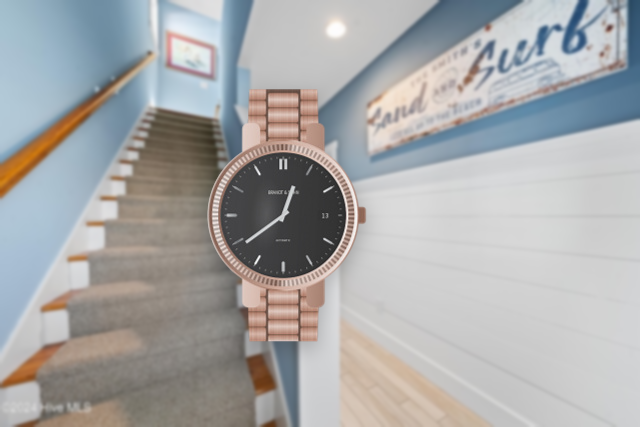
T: 12:39
